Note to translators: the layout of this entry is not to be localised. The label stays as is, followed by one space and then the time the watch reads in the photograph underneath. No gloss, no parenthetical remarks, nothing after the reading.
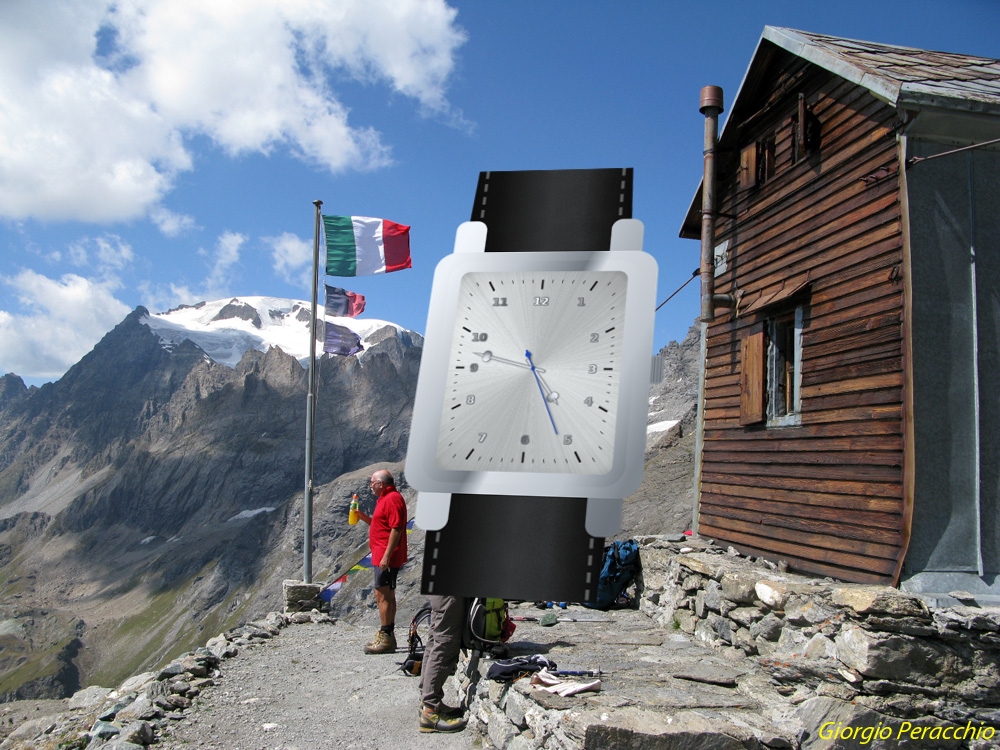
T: 4:47:26
